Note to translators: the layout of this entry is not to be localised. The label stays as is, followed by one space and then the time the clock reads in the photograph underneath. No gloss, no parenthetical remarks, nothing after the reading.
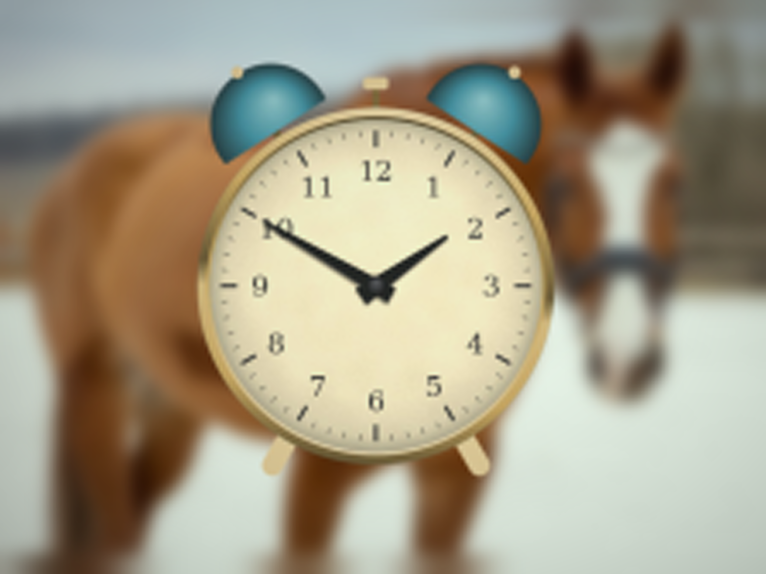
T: 1:50
